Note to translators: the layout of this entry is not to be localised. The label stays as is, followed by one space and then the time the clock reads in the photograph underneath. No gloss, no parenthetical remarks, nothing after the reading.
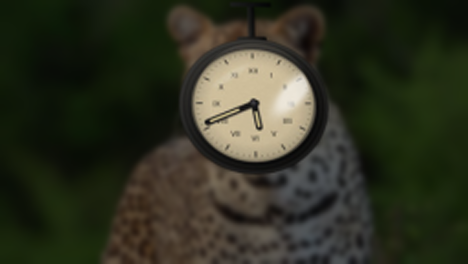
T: 5:41
